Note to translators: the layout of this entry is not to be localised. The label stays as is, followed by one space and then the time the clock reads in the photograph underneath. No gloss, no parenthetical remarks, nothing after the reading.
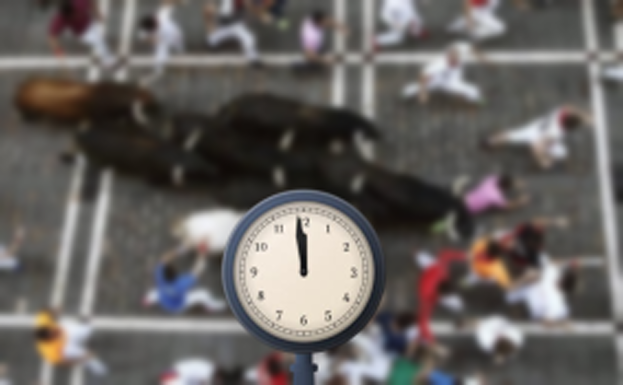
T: 11:59
